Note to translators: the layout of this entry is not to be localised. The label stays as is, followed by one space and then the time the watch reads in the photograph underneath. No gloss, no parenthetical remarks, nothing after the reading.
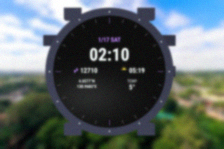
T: 2:10
